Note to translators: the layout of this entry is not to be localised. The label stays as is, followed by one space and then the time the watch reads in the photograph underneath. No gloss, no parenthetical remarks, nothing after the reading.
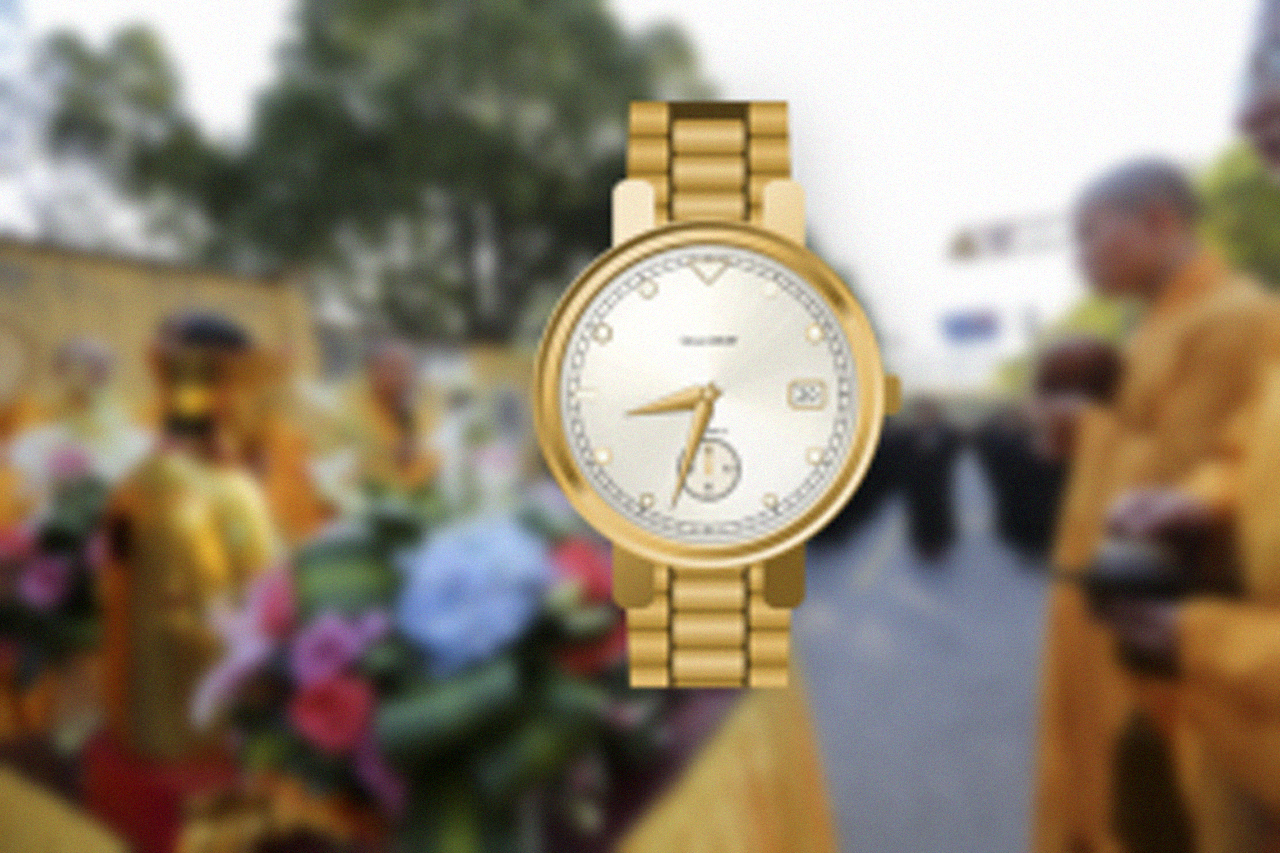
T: 8:33
